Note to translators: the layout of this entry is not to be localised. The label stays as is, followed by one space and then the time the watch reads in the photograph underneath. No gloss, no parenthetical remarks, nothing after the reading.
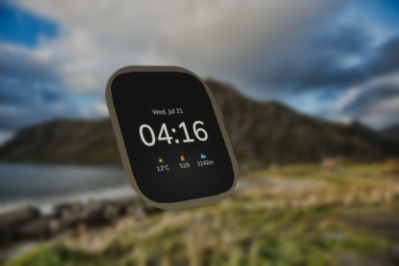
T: 4:16
